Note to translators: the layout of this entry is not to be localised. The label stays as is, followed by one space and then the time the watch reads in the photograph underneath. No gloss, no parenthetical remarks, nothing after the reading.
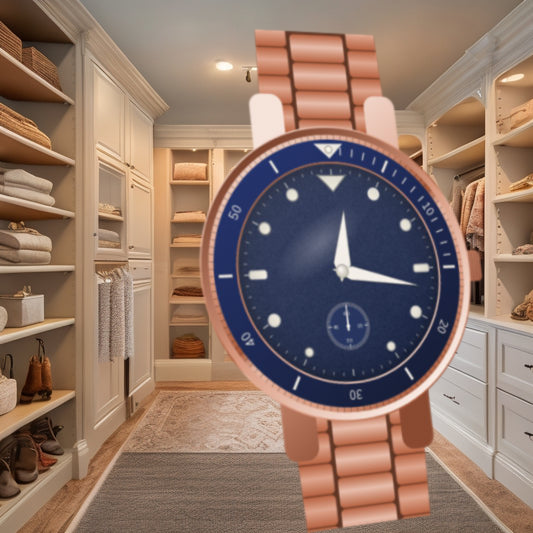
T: 12:17
